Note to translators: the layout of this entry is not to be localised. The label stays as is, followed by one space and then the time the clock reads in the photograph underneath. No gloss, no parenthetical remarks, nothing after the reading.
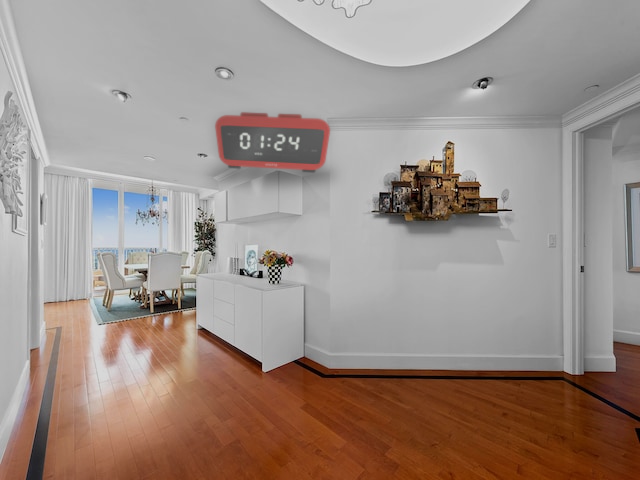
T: 1:24
